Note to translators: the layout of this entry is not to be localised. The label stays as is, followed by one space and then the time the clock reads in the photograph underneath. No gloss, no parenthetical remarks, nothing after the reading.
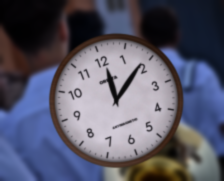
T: 12:09
